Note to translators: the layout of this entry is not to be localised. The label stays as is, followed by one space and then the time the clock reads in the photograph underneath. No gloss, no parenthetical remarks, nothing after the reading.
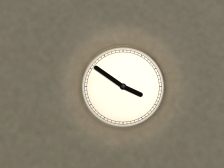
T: 3:51
